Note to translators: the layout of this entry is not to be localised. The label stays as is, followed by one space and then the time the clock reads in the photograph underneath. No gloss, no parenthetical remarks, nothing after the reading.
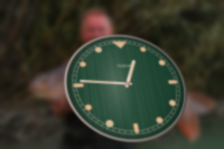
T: 12:46
